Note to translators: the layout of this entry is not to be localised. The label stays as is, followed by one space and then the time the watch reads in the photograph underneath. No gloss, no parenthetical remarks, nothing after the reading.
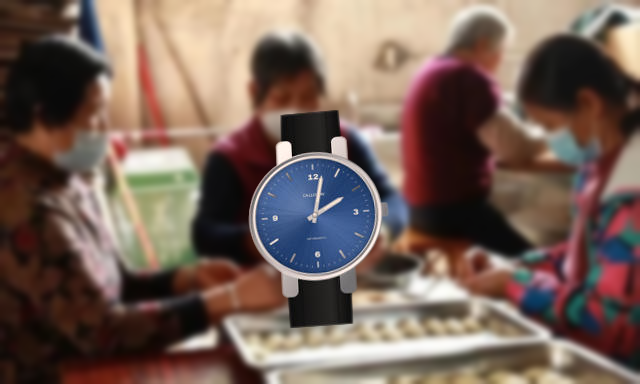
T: 2:02
